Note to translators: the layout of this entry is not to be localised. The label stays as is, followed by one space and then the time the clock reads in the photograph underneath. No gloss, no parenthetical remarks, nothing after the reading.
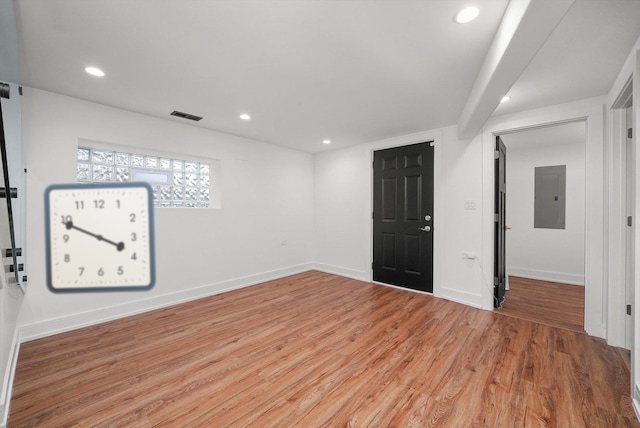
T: 3:49
